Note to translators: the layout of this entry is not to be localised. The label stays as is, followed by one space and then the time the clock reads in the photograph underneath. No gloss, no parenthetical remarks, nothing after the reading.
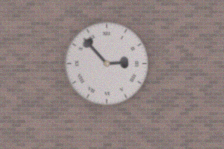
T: 2:53
